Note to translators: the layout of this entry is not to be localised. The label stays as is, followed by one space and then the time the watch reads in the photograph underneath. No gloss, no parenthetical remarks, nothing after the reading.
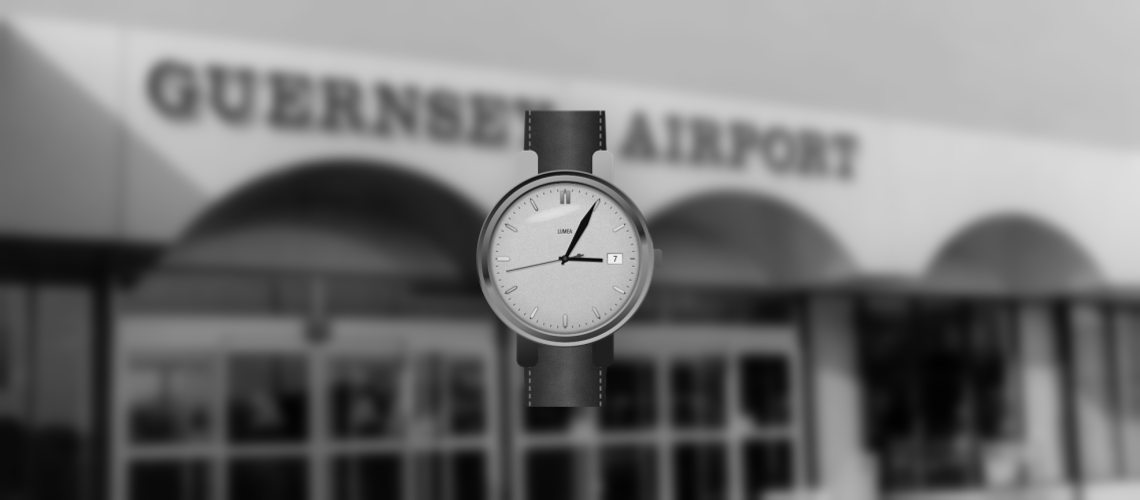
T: 3:04:43
